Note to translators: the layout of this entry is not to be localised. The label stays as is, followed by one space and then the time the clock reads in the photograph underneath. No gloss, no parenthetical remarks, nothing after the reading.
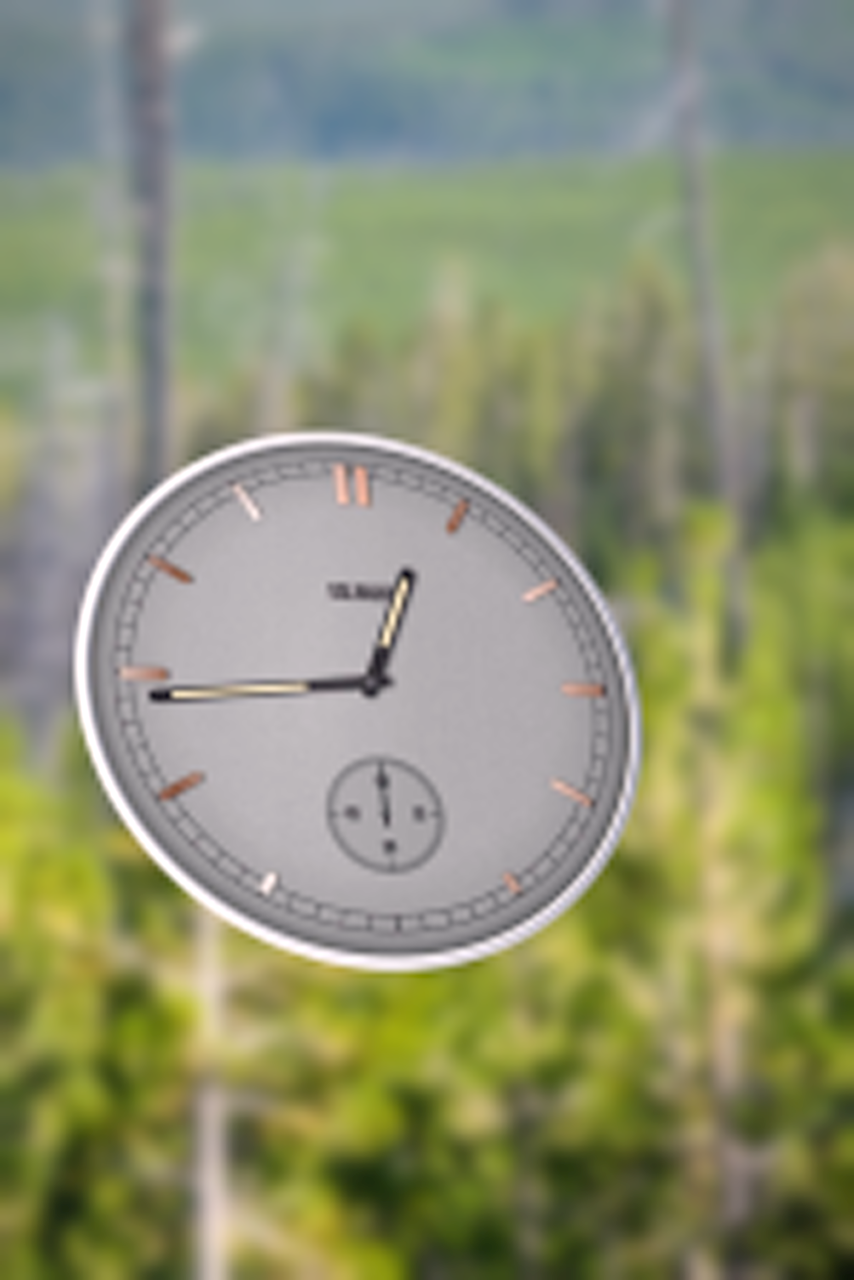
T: 12:44
